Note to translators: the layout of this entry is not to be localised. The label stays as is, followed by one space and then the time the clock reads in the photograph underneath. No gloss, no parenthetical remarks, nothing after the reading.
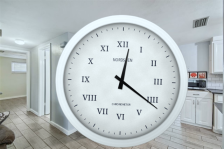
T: 12:21
